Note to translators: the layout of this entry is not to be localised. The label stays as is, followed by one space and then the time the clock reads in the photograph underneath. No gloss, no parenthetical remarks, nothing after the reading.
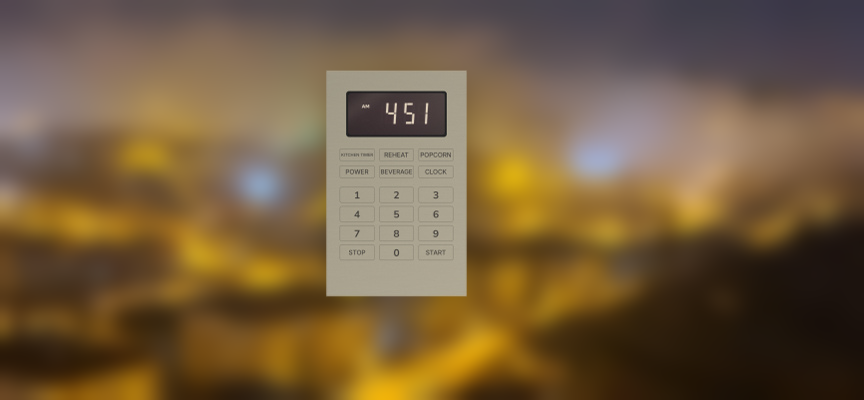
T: 4:51
